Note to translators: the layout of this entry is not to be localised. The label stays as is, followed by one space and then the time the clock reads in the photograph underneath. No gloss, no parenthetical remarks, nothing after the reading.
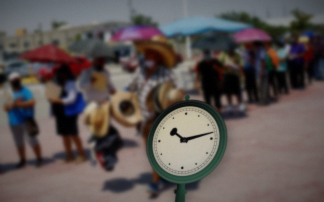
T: 10:13
